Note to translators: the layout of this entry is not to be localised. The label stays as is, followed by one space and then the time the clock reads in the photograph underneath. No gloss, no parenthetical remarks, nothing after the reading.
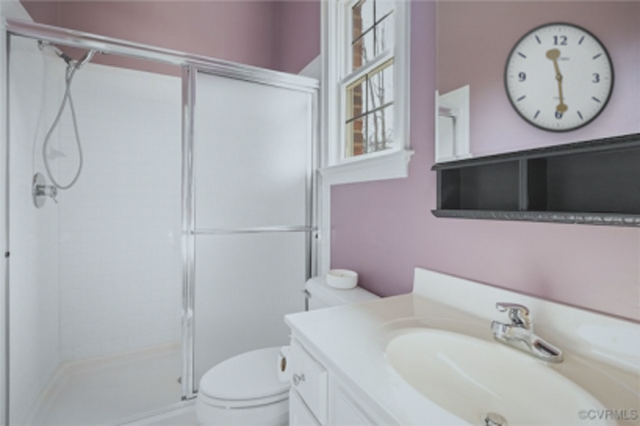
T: 11:29
